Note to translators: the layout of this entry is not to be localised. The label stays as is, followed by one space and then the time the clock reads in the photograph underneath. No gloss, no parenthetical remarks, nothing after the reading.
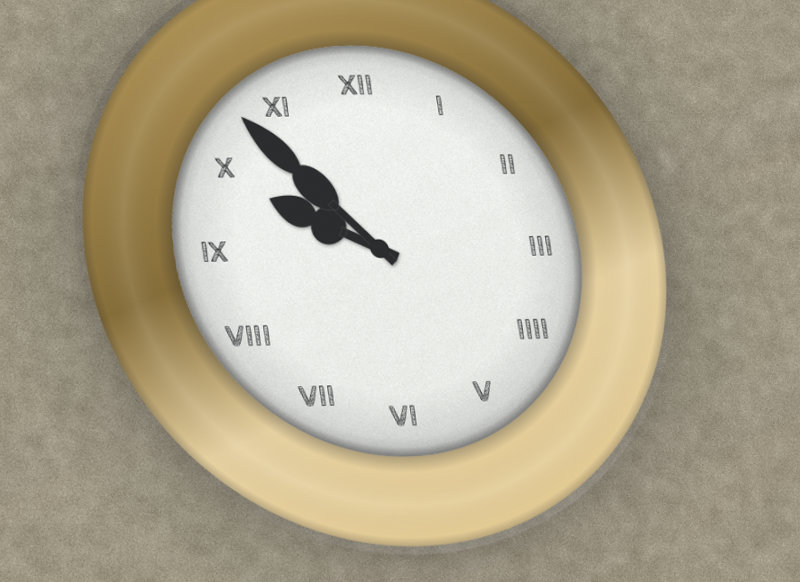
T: 9:53
